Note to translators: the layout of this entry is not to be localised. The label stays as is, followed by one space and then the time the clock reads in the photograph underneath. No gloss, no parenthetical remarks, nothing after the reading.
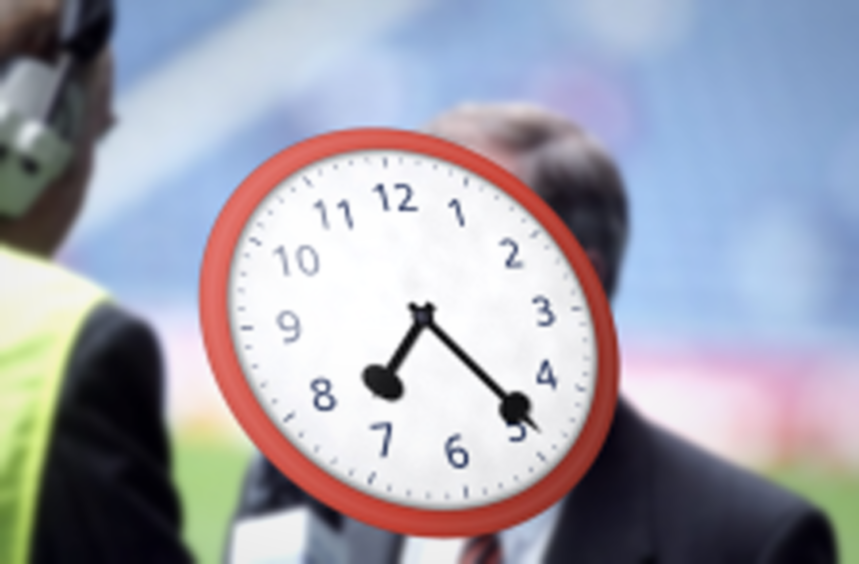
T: 7:24
